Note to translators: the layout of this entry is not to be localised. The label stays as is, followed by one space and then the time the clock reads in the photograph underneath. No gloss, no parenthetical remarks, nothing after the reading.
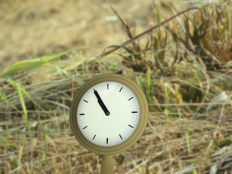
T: 10:55
